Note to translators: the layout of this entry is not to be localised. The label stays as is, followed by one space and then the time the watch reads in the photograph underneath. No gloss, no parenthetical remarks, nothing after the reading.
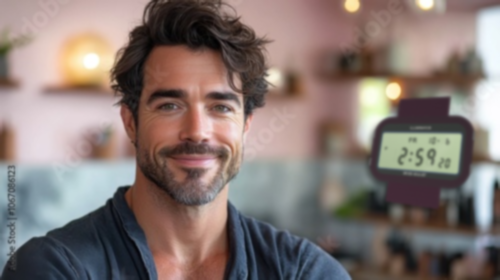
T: 2:59
